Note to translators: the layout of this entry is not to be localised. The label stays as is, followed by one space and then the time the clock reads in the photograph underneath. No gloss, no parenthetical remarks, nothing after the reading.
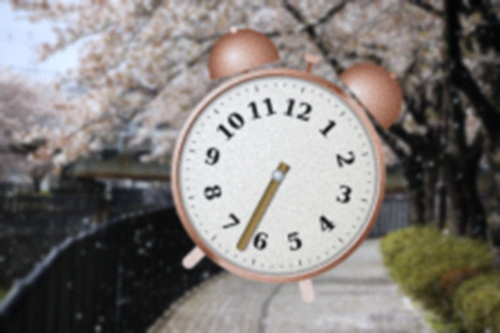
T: 6:32
